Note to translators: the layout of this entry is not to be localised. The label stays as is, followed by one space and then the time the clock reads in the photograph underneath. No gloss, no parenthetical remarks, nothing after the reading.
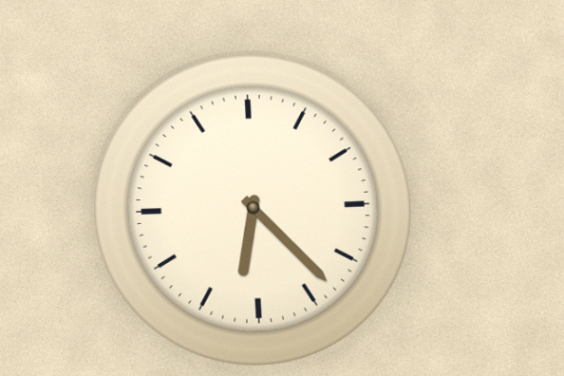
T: 6:23
